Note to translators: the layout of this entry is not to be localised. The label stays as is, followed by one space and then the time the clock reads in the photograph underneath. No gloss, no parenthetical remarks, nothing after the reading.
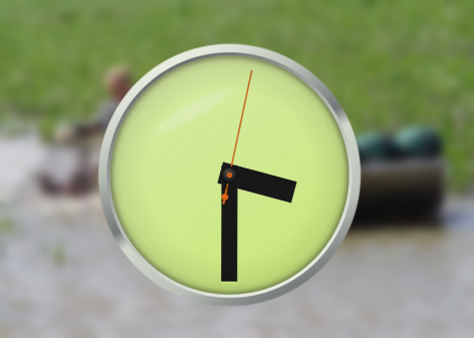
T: 3:30:02
